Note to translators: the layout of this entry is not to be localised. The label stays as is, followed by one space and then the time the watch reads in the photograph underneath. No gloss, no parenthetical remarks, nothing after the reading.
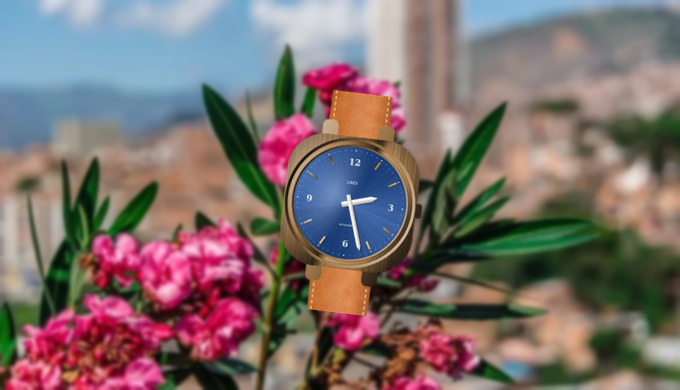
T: 2:27
